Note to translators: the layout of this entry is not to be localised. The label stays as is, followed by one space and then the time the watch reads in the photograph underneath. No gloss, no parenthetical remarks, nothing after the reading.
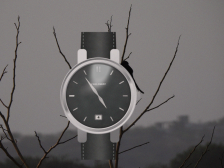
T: 4:54
